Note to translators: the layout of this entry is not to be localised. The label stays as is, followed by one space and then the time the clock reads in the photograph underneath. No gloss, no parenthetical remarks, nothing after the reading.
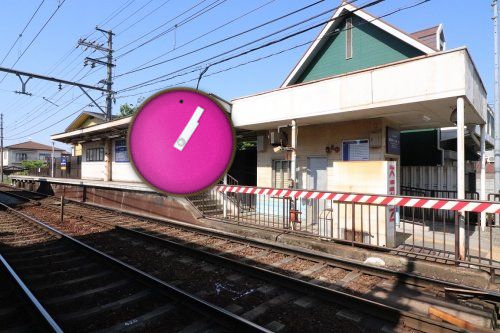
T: 1:05
